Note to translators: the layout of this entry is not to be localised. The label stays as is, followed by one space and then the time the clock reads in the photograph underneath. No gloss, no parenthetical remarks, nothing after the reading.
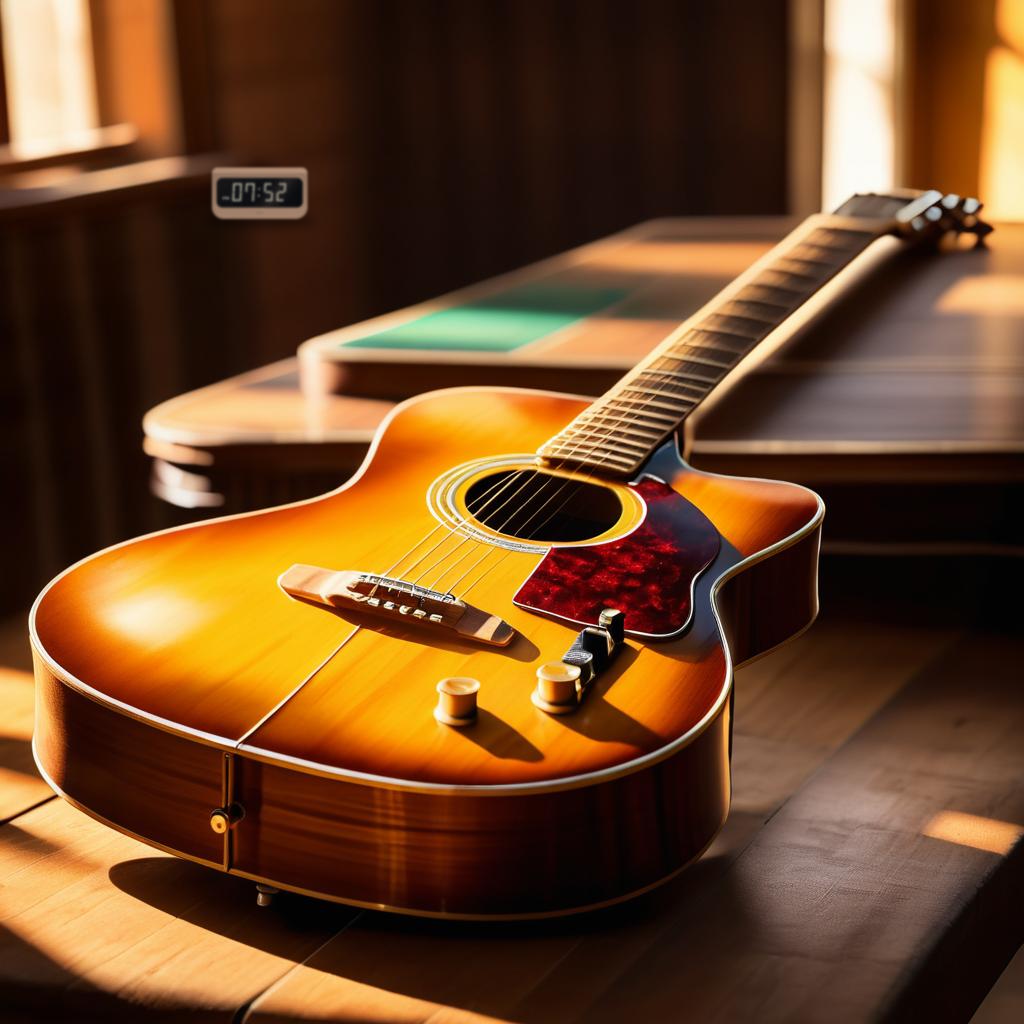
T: 7:52
